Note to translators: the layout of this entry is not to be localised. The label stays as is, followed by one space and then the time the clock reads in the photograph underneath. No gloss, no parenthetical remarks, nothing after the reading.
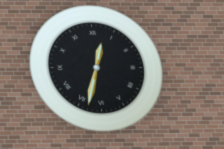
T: 12:33
